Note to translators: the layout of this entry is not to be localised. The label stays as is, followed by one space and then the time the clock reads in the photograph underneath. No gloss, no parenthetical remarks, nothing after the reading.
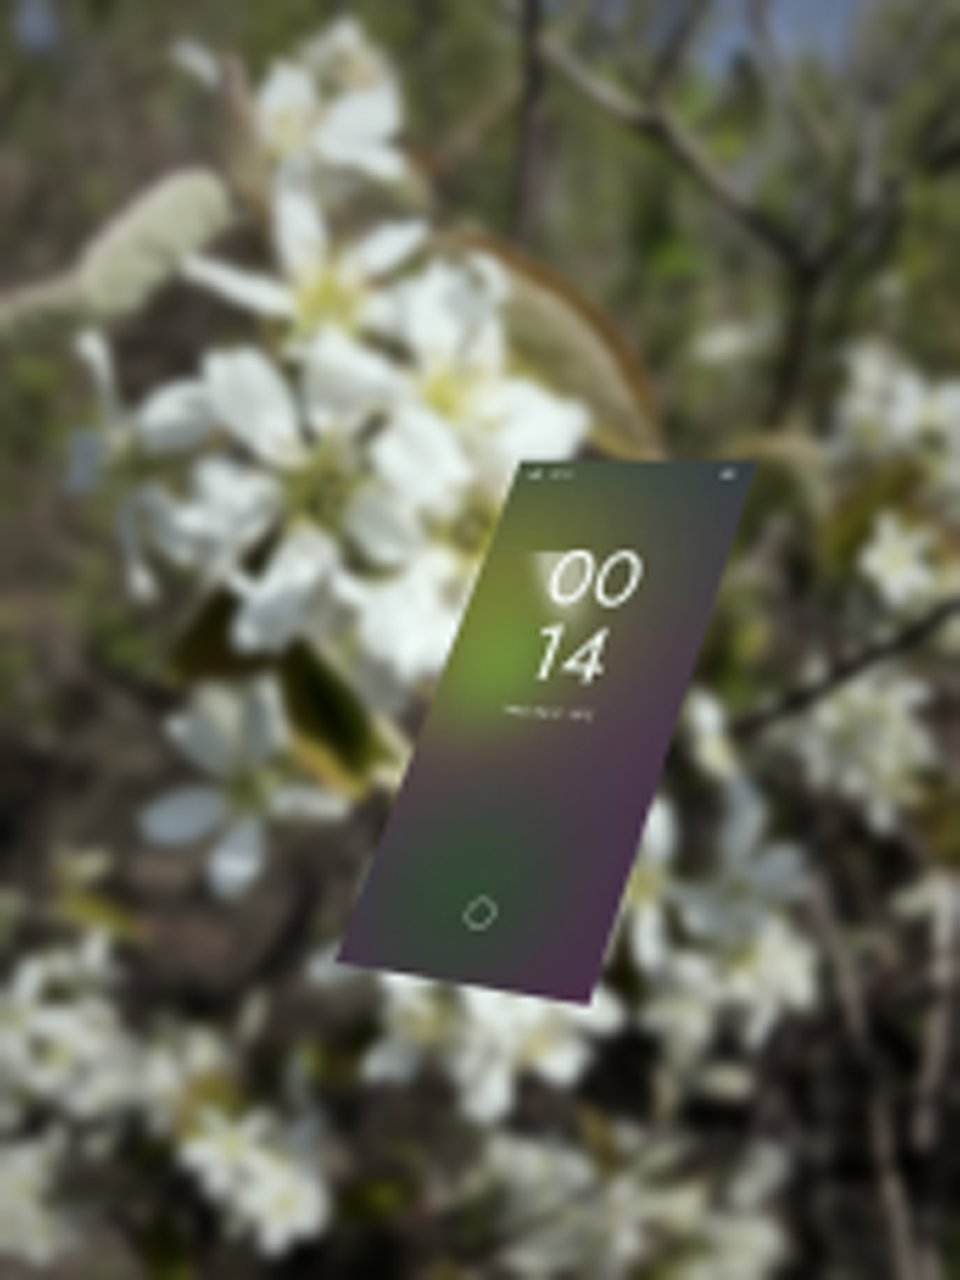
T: 0:14
